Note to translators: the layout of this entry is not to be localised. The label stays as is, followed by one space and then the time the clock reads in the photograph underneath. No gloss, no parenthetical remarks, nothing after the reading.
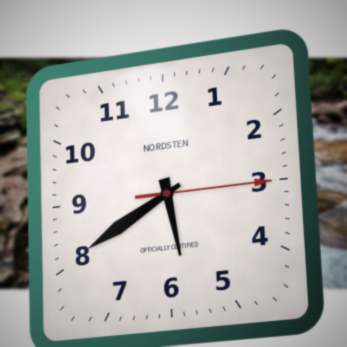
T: 5:40:15
